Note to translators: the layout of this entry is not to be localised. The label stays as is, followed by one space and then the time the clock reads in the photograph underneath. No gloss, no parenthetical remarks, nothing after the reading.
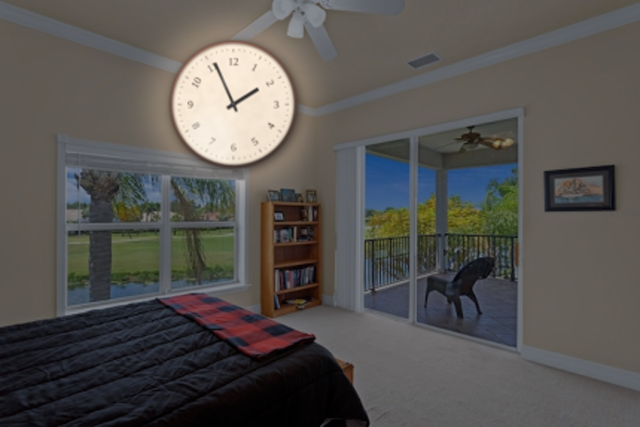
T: 1:56
